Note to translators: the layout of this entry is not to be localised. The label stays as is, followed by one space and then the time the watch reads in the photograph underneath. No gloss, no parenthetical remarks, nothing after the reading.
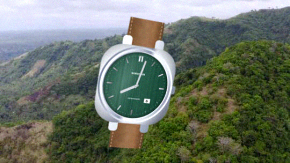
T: 8:02
